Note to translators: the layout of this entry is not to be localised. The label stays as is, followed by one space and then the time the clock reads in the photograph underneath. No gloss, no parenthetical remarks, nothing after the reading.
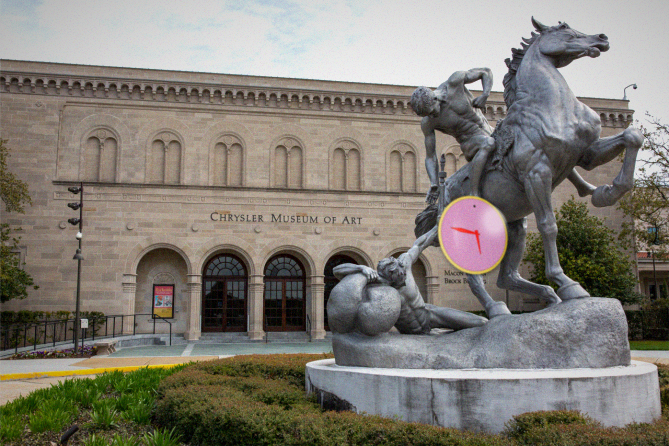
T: 5:47
